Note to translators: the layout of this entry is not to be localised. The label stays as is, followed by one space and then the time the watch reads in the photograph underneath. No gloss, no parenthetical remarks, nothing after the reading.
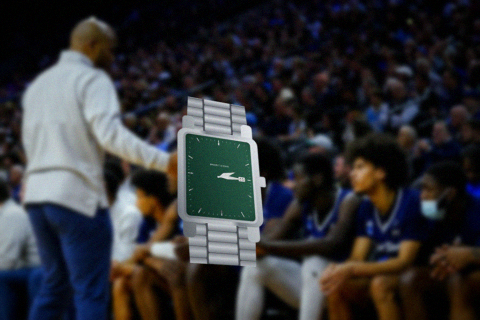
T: 2:15
